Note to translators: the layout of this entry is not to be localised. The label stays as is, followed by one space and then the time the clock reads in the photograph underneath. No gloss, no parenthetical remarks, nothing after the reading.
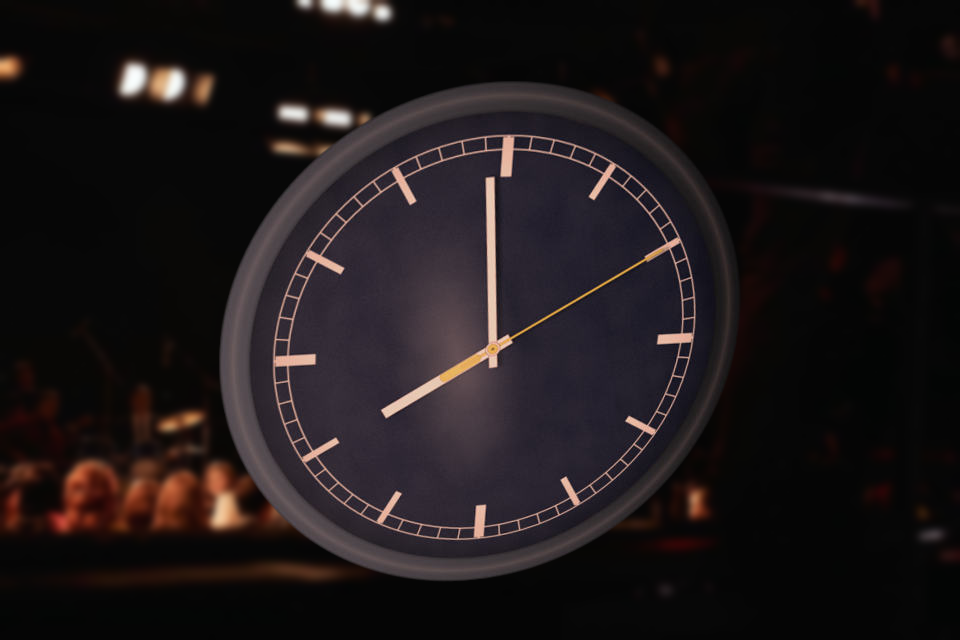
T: 7:59:10
